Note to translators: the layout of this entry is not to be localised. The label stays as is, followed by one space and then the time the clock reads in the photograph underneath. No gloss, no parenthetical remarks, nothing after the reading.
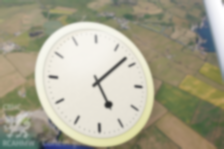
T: 5:08
